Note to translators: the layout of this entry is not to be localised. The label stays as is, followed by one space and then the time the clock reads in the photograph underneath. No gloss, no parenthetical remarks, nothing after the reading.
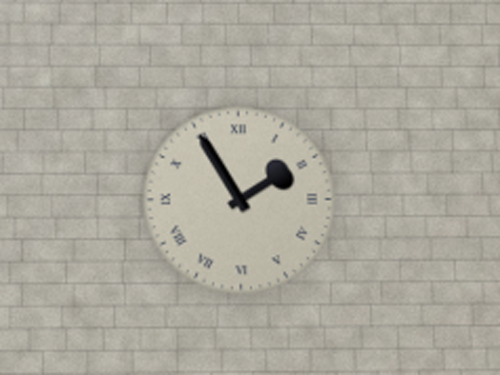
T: 1:55
